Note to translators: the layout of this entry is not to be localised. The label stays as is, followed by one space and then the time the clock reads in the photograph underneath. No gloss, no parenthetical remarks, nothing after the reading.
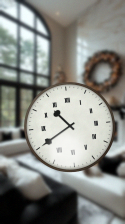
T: 10:40
